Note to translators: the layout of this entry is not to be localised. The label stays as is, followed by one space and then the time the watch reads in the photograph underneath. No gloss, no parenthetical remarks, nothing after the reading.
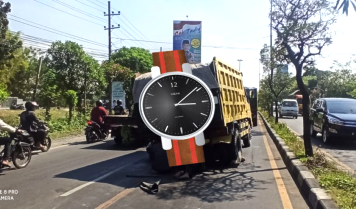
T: 3:09
